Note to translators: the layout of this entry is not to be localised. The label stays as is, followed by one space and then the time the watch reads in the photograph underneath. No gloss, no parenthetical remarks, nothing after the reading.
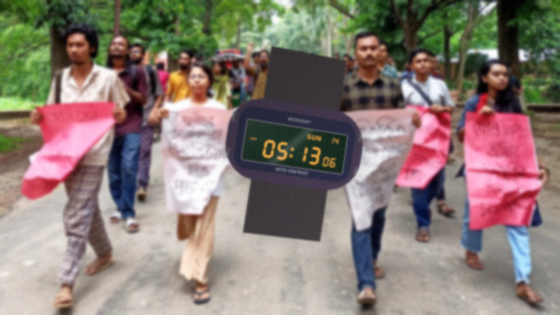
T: 5:13
